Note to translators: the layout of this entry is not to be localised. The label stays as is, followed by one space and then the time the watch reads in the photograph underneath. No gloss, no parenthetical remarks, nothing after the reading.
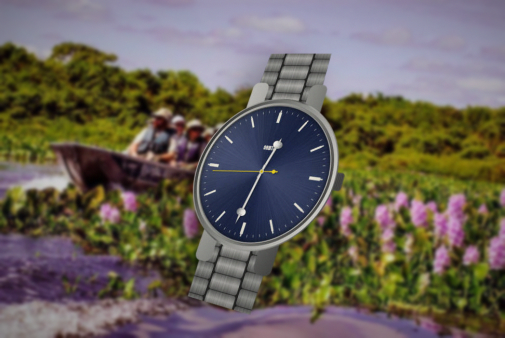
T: 12:31:44
